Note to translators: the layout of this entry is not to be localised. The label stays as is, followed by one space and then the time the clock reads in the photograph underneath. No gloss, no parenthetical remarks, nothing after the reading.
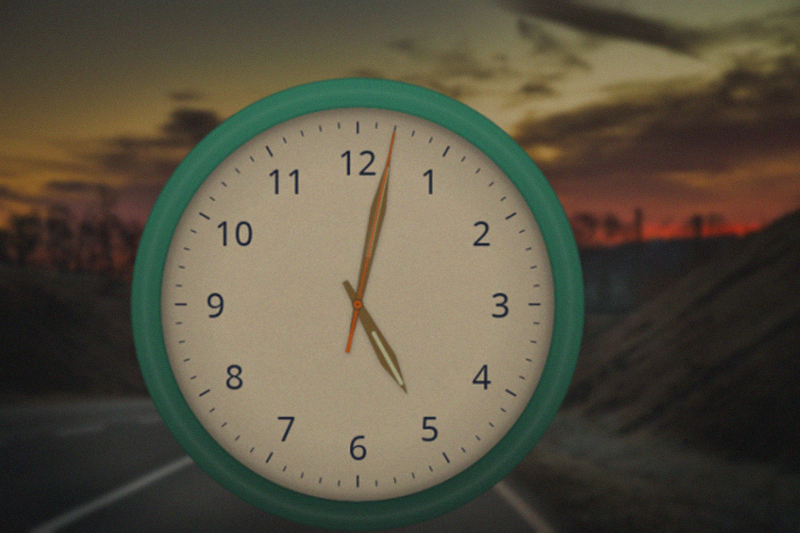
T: 5:02:02
